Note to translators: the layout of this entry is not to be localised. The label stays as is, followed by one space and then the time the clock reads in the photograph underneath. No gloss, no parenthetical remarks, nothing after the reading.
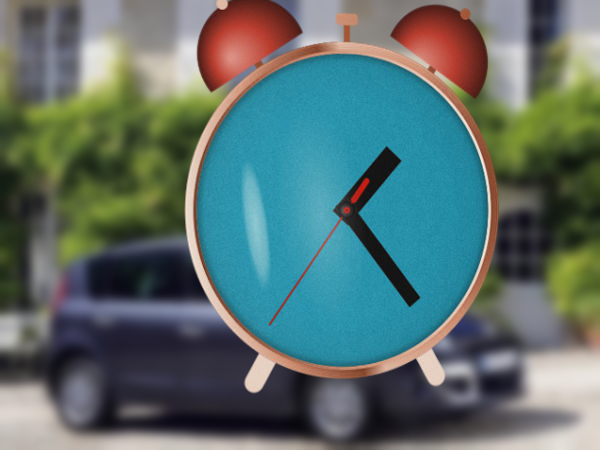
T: 1:23:36
